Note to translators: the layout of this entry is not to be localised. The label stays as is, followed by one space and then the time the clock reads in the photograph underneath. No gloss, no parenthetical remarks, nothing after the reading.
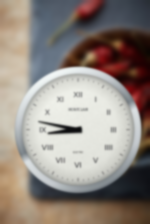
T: 8:47
